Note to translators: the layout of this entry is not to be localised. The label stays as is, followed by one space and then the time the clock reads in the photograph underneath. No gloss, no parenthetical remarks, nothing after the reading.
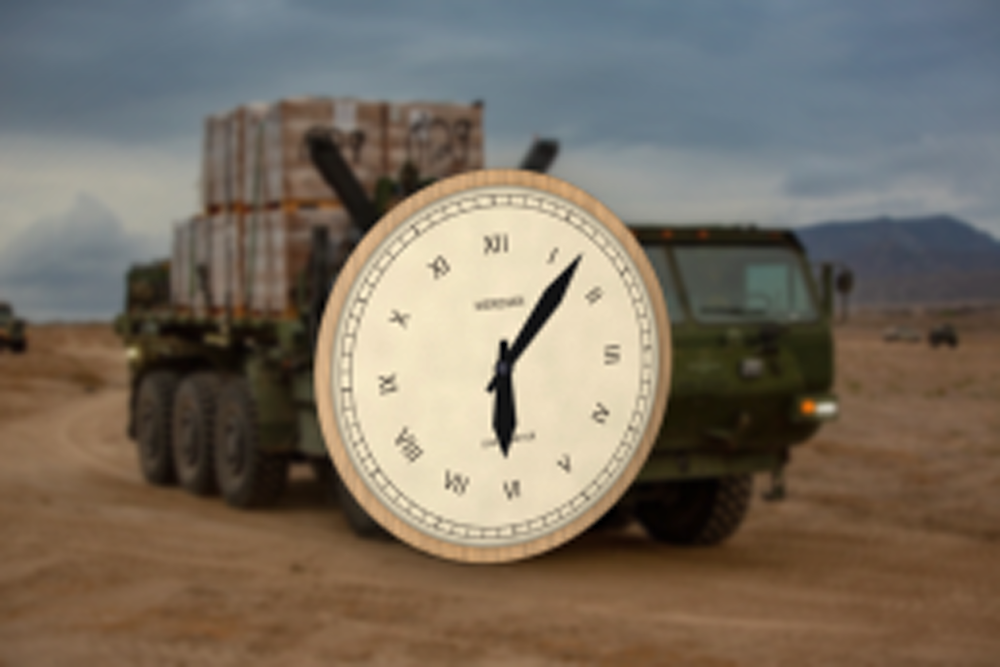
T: 6:07
